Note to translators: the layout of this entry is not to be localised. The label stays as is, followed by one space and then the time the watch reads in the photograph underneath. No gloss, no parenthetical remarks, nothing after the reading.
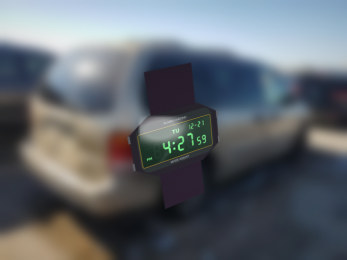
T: 4:27:59
